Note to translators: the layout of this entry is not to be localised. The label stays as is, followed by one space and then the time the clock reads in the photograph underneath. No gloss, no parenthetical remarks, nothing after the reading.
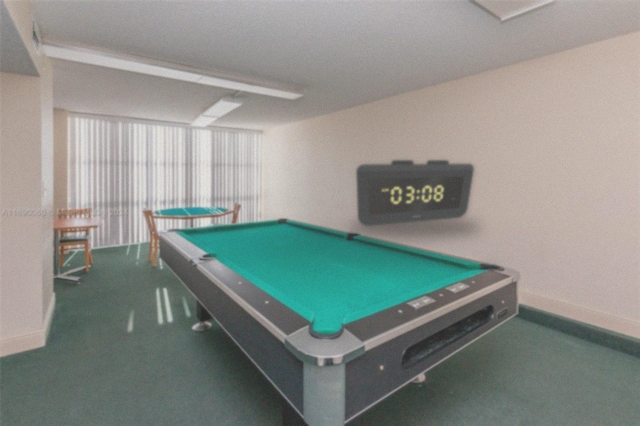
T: 3:08
